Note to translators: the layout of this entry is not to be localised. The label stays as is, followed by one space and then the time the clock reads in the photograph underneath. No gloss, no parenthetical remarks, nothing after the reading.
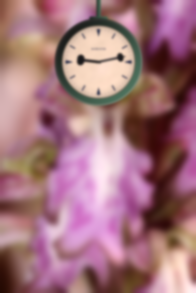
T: 9:13
